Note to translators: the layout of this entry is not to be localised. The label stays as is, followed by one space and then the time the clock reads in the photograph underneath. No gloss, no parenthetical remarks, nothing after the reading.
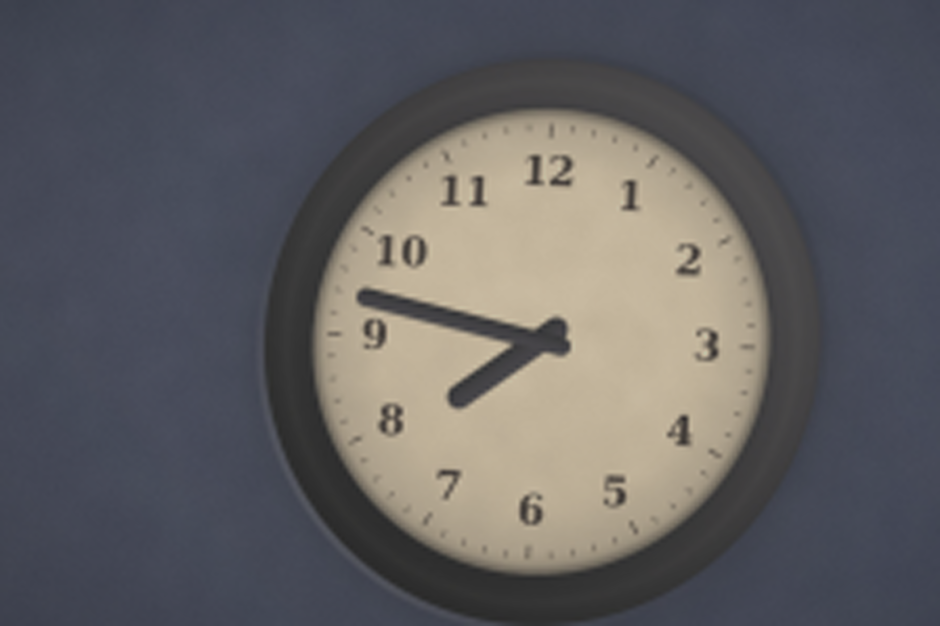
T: 7:47
